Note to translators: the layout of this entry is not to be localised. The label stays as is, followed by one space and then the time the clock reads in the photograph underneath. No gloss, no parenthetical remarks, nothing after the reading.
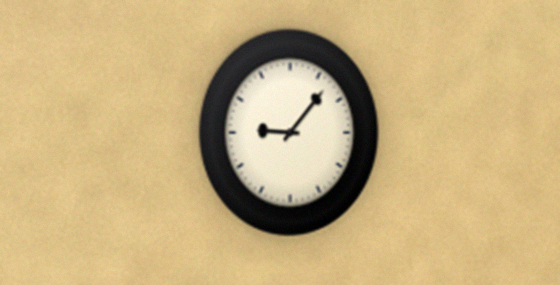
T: 9:07
